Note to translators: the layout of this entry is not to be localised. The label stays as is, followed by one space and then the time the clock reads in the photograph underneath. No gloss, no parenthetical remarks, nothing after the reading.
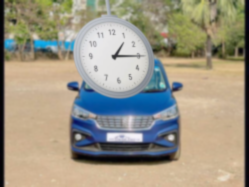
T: 1:15
